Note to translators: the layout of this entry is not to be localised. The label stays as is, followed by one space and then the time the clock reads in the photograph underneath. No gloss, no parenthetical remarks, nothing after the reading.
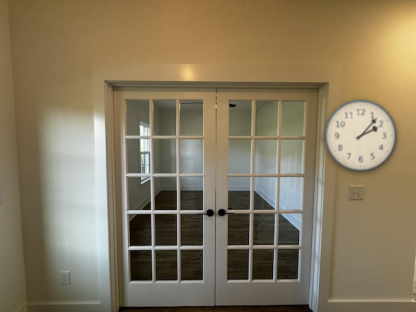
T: 2:07
